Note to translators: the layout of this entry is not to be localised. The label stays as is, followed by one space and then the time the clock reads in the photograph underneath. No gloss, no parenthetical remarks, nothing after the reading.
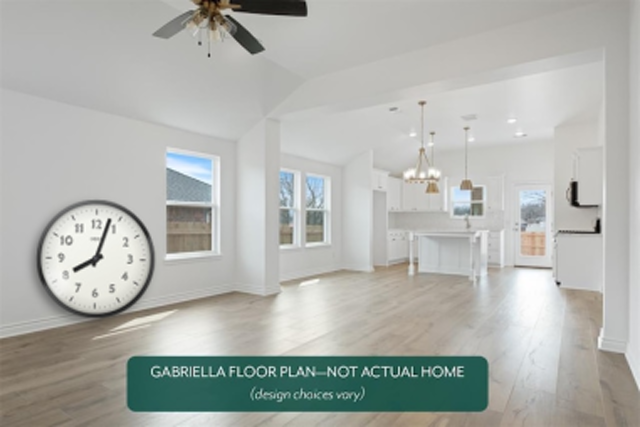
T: 8:03
